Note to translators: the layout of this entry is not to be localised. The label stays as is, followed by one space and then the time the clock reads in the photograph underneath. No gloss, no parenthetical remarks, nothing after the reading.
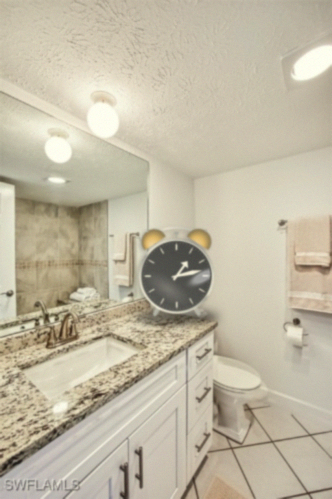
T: 1:13
